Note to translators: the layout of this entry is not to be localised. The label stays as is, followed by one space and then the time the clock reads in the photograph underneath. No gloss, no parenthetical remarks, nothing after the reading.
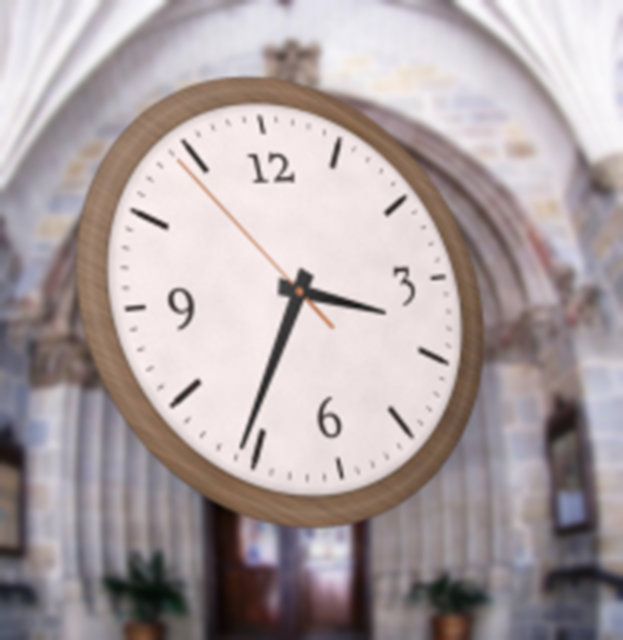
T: 3:35:54
